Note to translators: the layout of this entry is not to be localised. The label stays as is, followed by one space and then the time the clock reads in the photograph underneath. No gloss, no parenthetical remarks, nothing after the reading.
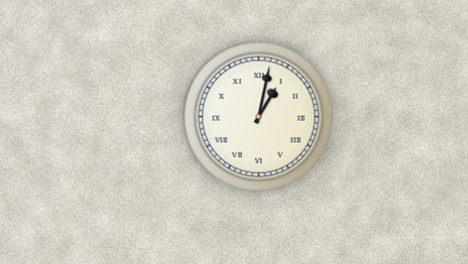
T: 1:02
